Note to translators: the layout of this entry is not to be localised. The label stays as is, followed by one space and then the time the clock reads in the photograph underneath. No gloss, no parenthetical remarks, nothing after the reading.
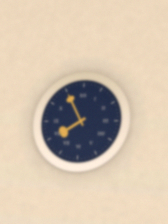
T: 7:55
